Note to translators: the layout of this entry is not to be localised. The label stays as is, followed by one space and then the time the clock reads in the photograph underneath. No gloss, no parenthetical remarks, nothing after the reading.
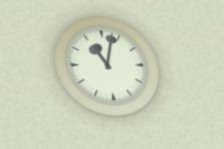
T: 11:03
